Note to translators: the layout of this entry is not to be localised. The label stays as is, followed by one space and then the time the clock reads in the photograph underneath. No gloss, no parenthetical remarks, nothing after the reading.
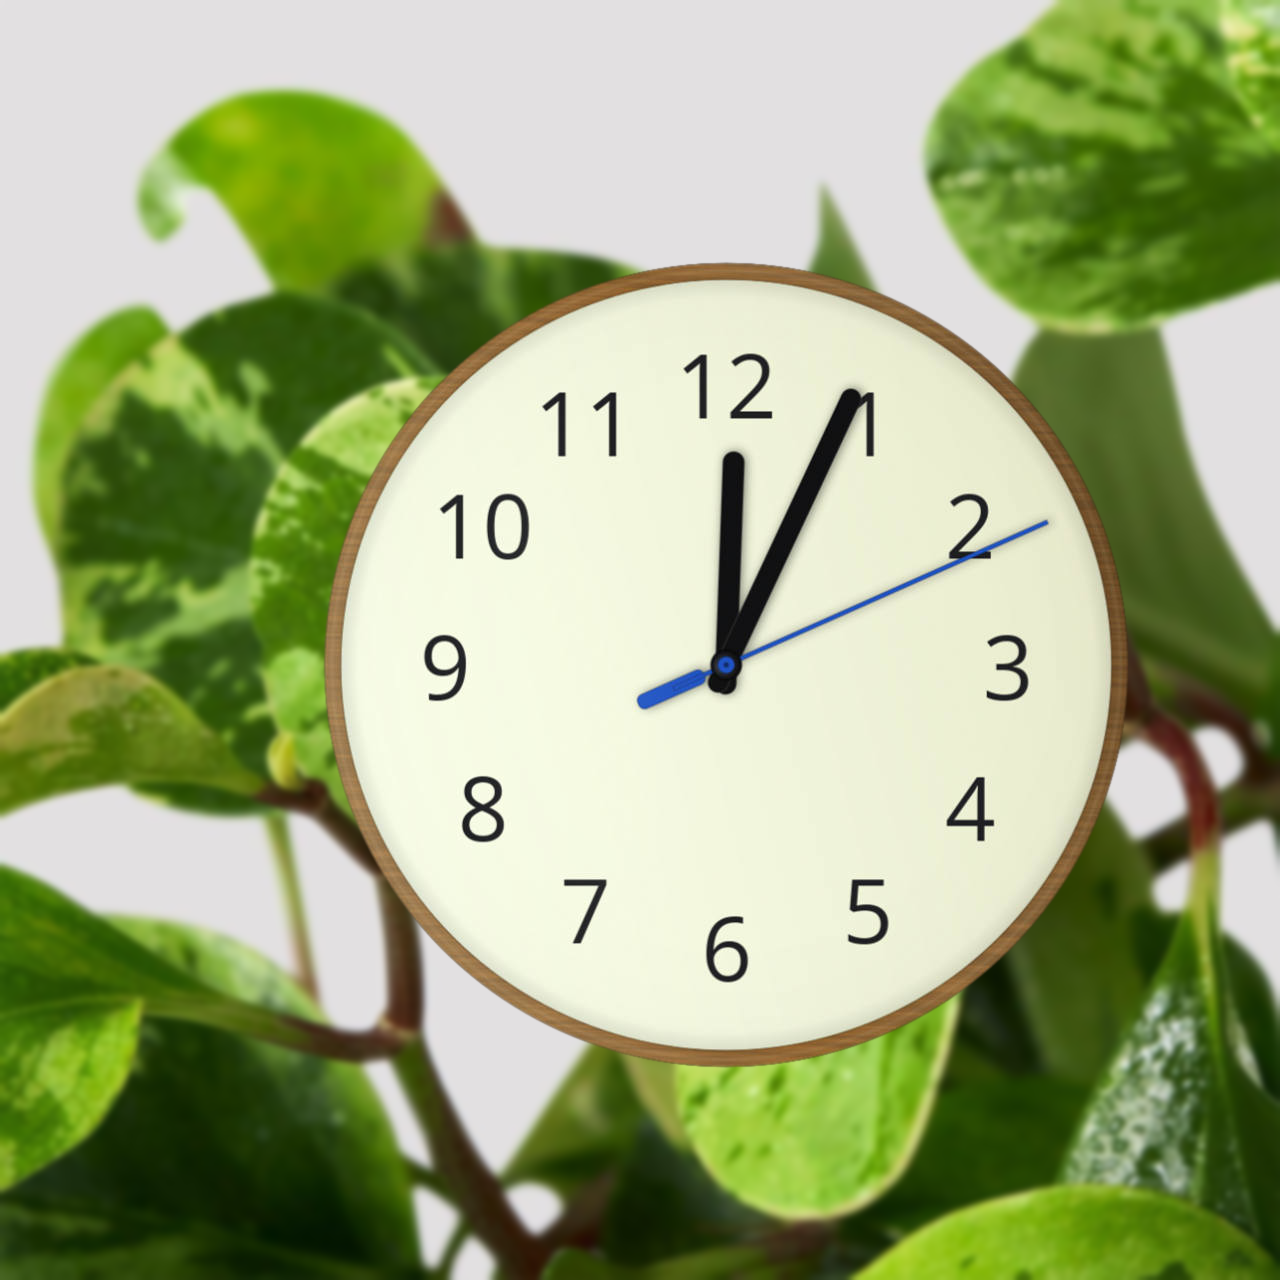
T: 12:04:11
